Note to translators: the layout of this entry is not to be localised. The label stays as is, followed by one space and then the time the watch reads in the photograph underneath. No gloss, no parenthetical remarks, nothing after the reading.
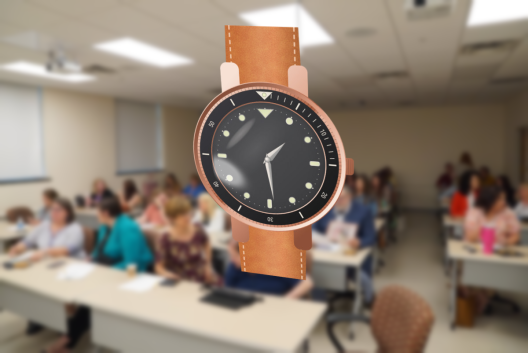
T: 1:29
